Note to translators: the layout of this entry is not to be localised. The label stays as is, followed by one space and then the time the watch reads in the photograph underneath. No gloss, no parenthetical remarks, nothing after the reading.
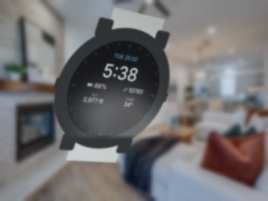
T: 5:38
